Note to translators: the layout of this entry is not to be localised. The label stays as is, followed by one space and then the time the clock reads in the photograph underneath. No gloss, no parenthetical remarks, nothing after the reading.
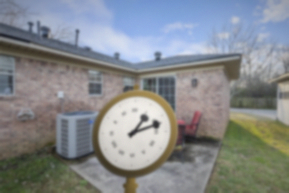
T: 1:12
